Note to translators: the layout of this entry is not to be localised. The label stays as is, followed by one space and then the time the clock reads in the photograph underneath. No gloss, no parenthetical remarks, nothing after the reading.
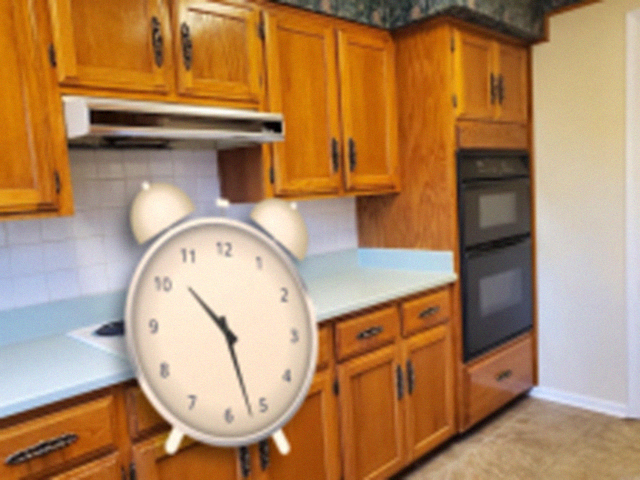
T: 10:27
